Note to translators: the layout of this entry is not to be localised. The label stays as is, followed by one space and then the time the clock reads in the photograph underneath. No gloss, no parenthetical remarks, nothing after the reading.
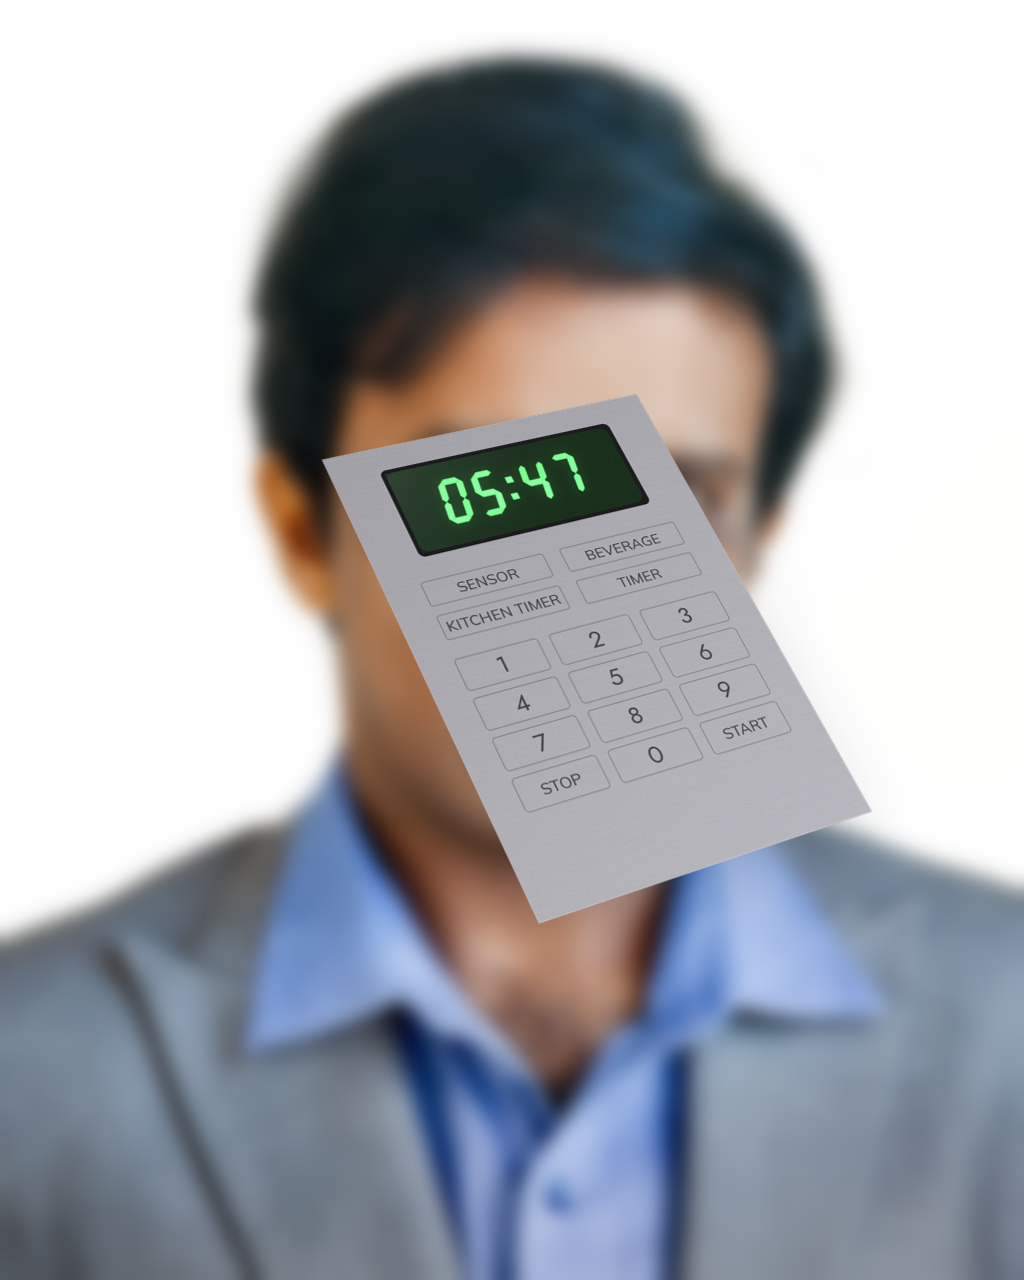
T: 5:47
